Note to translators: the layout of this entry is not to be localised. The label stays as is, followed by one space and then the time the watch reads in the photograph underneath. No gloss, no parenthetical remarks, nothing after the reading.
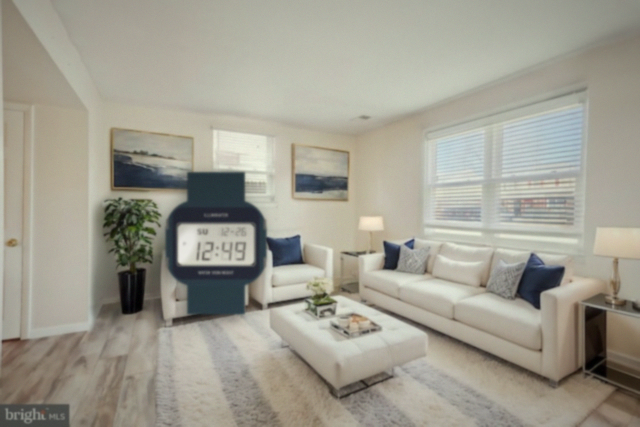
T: 12:49
